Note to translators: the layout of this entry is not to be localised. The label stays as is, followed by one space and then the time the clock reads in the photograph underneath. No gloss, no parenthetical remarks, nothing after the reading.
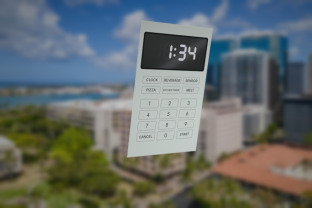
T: 1:34
